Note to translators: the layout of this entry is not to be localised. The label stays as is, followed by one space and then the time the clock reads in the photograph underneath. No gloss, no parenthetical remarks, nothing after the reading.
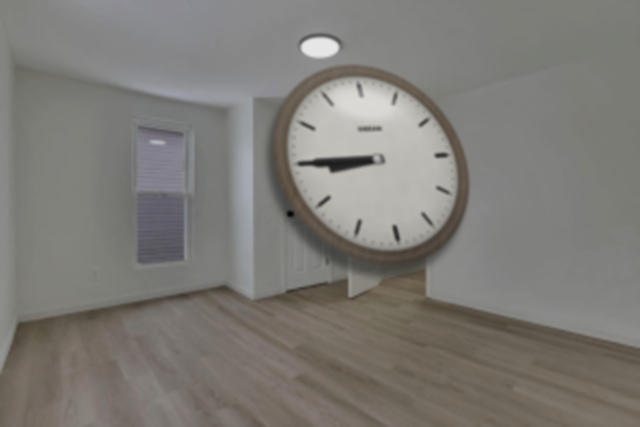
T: 8:45
